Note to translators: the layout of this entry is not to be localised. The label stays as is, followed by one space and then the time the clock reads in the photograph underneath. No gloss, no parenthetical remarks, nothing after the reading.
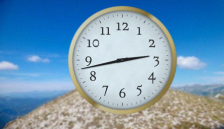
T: 2:43
